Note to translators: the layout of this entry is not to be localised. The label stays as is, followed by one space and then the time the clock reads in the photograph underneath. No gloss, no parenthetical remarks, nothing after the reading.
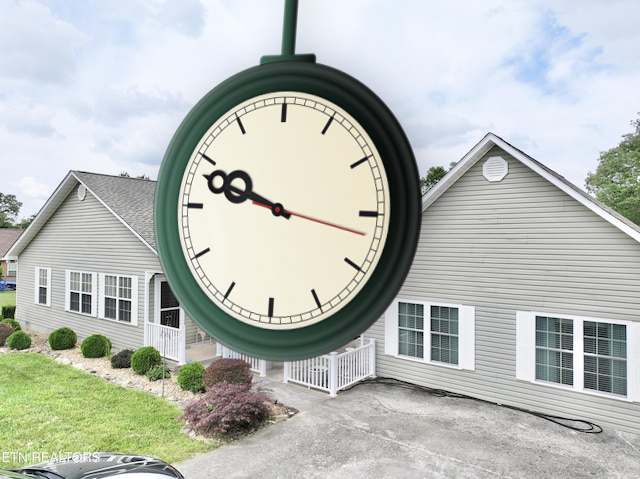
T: 9:48:17
